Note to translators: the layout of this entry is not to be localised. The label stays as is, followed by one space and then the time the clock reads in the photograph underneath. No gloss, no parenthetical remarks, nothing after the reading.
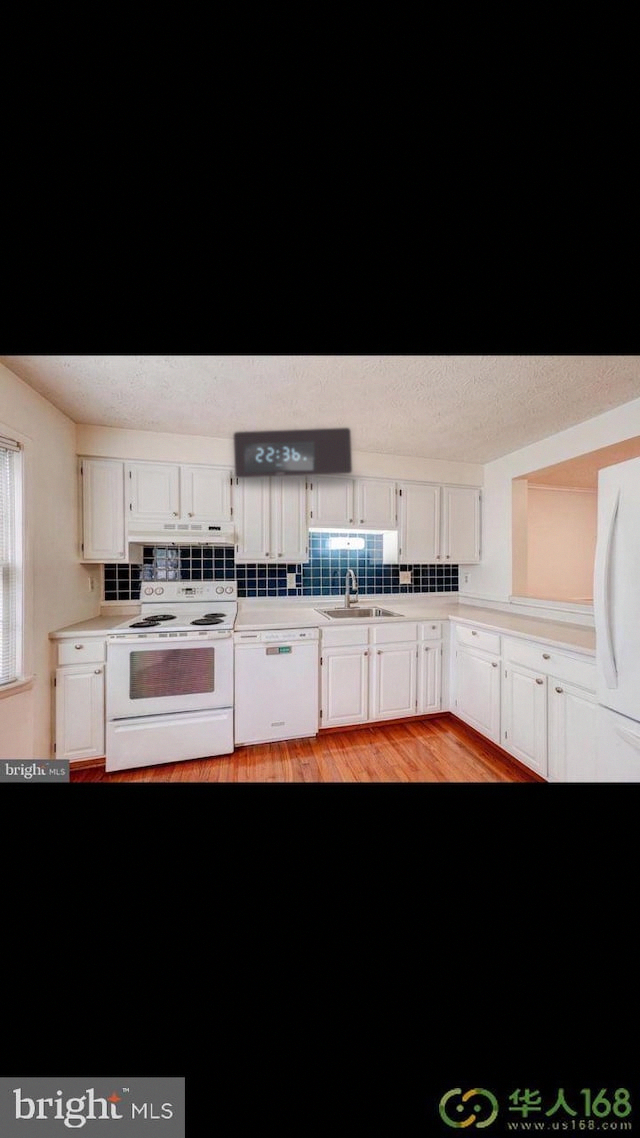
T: 22:36
